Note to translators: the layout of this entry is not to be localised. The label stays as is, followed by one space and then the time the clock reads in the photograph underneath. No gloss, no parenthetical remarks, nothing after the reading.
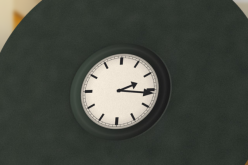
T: 2:16
